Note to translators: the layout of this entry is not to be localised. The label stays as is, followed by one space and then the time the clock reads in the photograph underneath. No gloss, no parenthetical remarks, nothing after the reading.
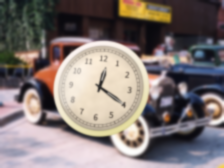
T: 12:20
